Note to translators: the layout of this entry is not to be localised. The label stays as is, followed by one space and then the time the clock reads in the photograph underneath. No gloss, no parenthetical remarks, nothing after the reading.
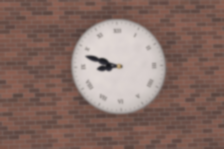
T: 8:48
